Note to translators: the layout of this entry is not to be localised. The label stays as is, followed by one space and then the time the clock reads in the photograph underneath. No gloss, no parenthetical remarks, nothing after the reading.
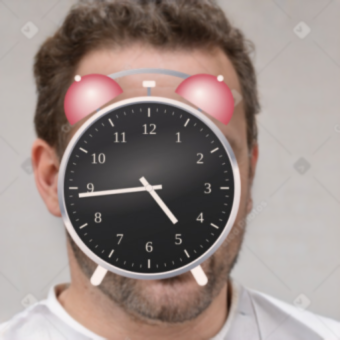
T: 4:44
